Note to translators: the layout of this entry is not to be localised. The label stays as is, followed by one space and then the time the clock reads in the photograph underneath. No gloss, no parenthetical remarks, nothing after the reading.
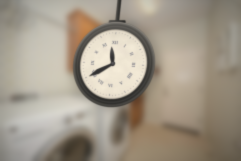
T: 11:40
